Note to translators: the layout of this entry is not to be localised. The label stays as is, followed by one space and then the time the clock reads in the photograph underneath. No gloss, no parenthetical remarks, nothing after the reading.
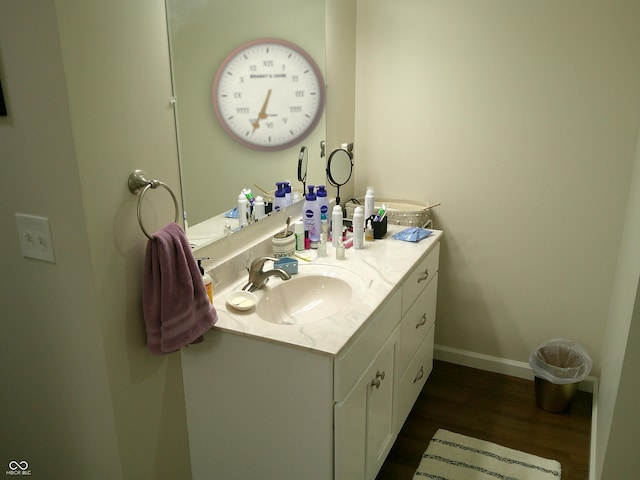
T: 6:34
